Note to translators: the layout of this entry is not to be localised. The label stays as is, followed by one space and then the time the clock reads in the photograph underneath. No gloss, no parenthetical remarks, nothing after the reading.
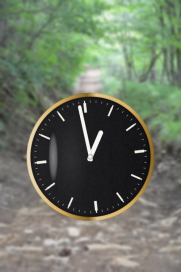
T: 12:59
